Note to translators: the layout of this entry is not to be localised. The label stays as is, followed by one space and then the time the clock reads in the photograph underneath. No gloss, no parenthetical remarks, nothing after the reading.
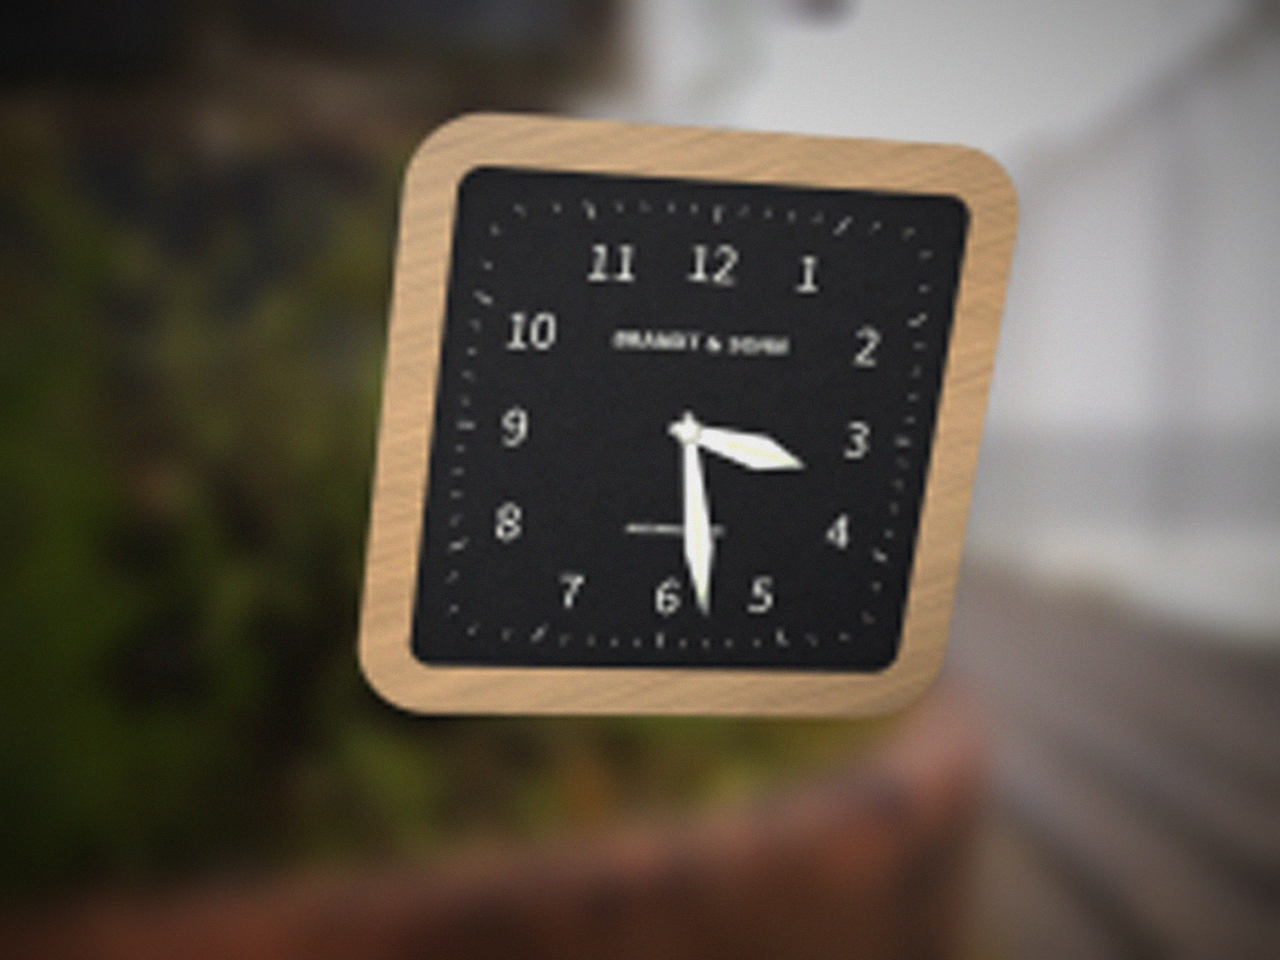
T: 3:28
